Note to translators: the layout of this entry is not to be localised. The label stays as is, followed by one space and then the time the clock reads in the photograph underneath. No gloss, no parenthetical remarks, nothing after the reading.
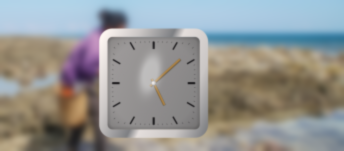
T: 5:08
